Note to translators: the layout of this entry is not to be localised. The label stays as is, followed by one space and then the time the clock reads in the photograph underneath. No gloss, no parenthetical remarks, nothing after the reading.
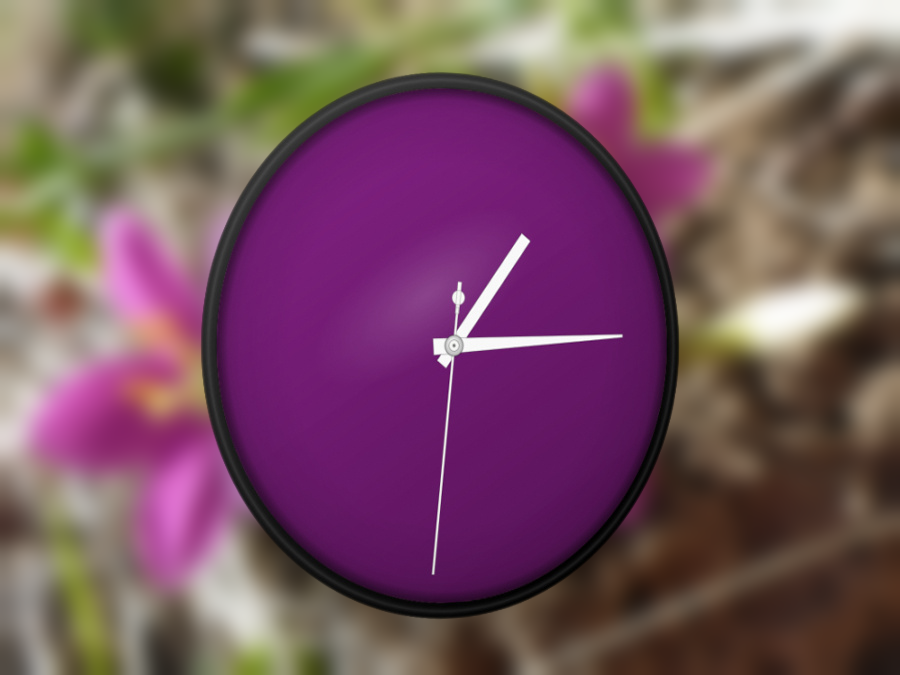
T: 1:14:31
